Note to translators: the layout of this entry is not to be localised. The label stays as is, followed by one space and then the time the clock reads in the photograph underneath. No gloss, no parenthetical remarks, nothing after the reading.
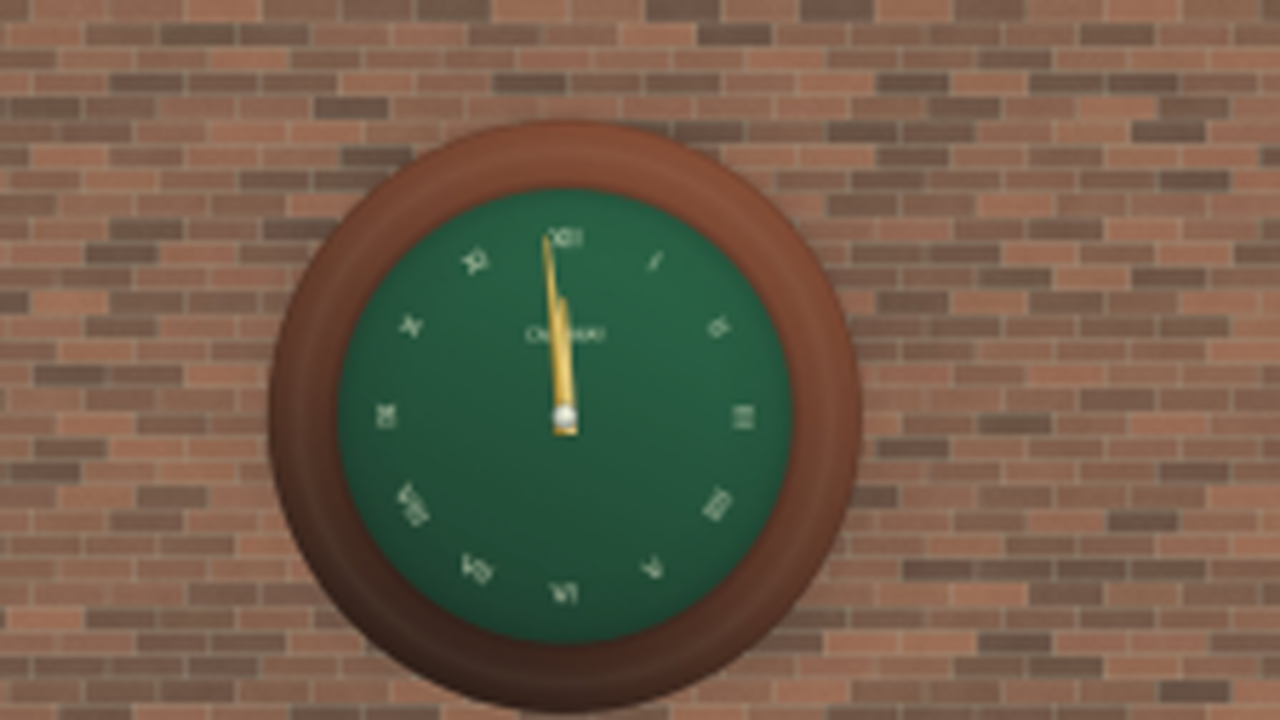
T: 11:59
